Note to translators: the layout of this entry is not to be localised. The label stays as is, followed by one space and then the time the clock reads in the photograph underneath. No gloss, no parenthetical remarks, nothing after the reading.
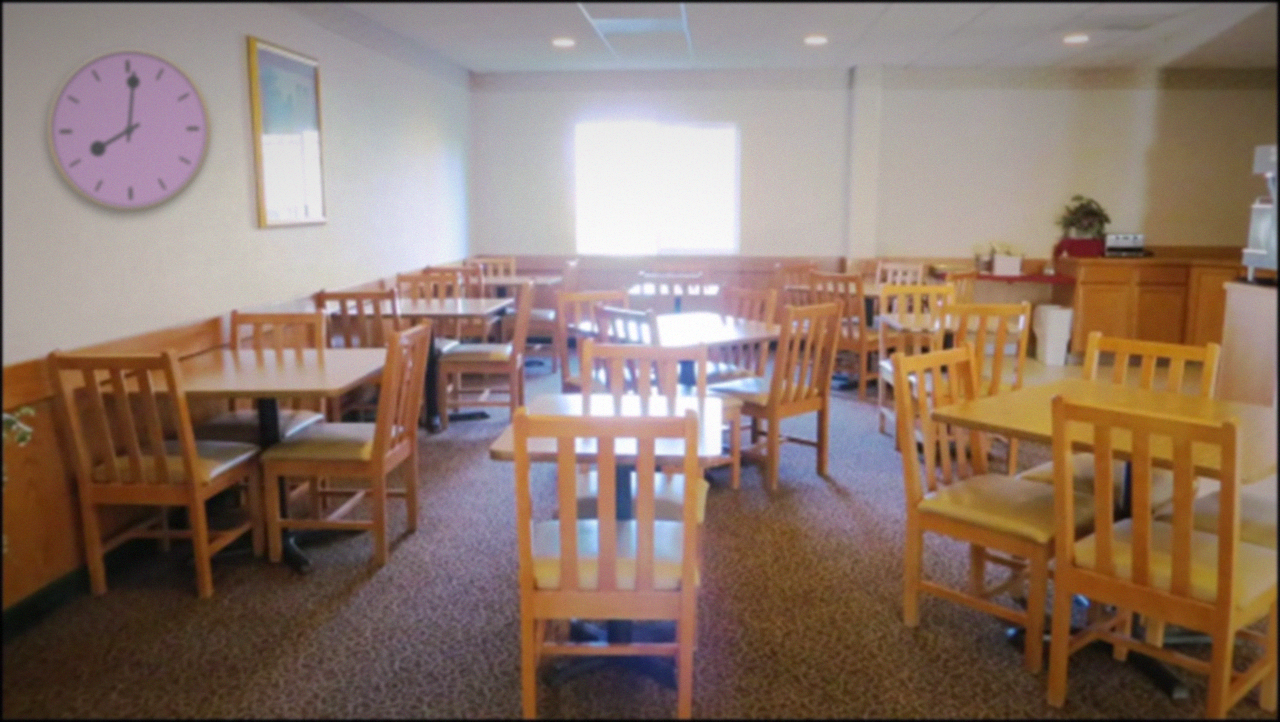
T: 8:01
